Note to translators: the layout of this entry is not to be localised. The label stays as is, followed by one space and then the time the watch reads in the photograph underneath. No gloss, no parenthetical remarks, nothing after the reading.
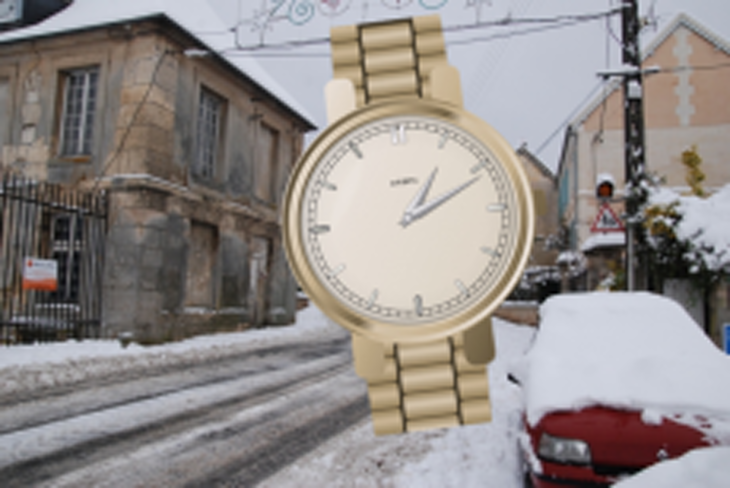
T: 1:11
